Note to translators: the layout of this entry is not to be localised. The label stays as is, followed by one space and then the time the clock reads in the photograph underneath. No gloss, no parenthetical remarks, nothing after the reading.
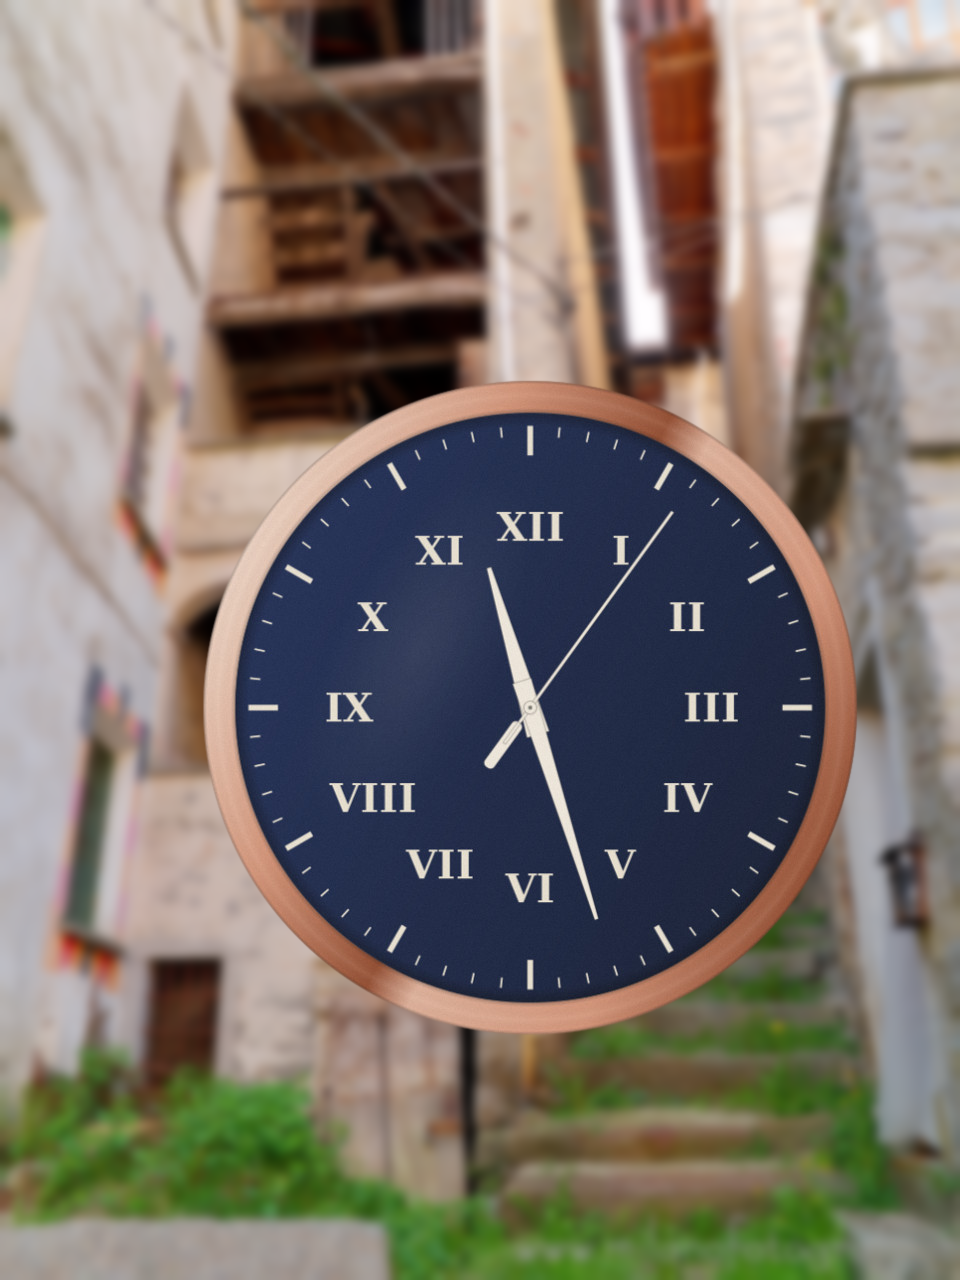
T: 11:27:06
